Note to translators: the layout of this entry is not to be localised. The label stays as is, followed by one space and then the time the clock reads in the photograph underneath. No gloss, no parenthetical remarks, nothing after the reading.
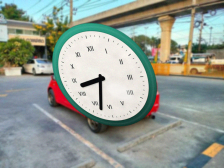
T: 8:33
